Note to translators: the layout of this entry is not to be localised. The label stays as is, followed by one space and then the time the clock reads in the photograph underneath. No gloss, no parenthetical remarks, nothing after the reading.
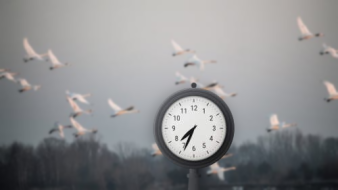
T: 7:34
